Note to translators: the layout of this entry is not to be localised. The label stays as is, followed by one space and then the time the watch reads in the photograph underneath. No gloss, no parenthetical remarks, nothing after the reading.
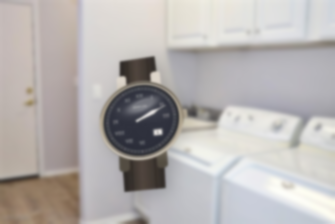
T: 2:11
